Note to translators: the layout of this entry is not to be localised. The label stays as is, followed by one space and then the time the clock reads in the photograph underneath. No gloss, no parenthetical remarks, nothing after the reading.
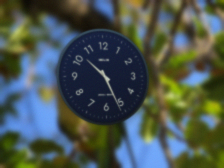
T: 10:26
